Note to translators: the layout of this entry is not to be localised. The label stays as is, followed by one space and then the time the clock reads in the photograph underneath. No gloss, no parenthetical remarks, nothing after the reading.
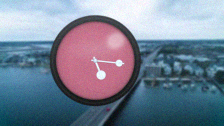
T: 5:16
